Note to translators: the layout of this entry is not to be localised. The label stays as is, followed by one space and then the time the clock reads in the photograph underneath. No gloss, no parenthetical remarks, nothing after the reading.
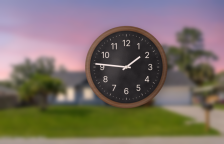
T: 1:46
